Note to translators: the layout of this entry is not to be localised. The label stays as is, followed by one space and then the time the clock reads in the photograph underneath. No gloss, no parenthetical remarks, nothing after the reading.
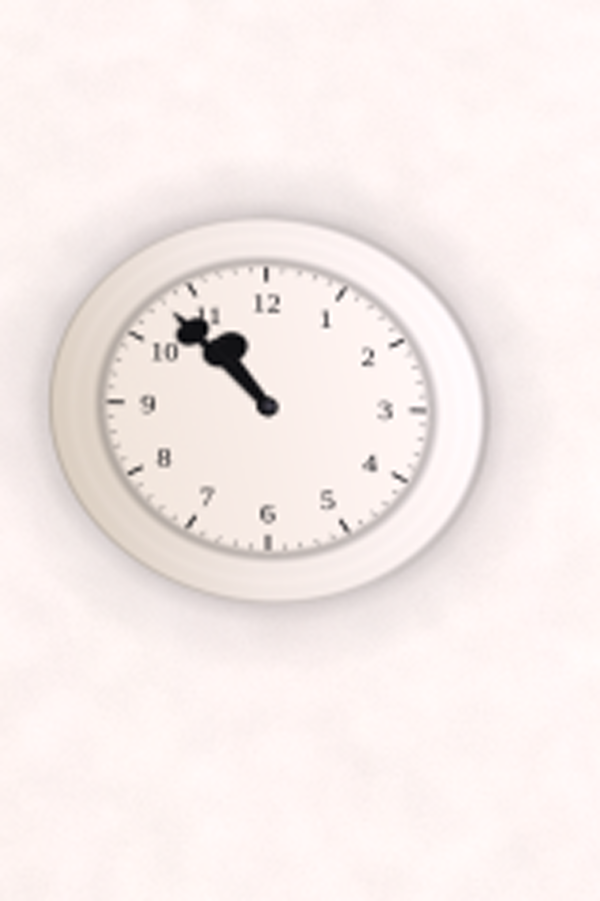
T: 10:53
